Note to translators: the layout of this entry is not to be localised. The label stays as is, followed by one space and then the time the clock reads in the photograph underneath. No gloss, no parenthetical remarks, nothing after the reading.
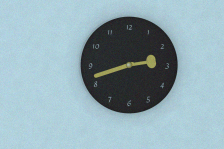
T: 2:42
